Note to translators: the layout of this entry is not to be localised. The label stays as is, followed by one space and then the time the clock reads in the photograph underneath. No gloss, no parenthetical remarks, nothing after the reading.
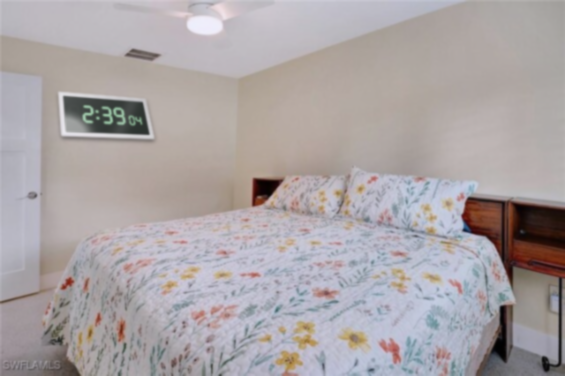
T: 2:39
